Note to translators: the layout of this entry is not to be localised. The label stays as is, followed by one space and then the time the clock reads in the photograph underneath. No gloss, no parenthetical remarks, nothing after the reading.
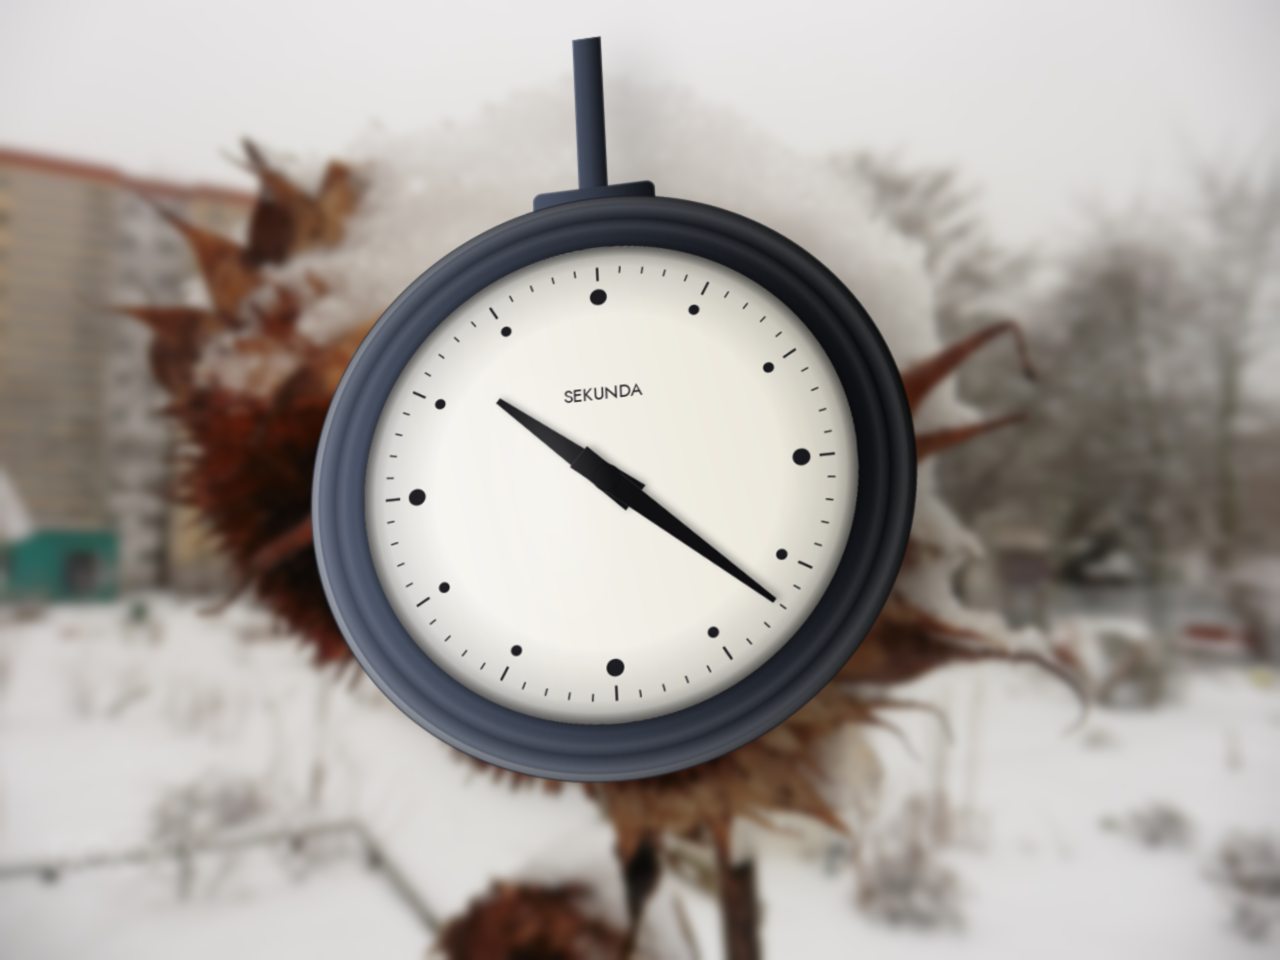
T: 10:22
